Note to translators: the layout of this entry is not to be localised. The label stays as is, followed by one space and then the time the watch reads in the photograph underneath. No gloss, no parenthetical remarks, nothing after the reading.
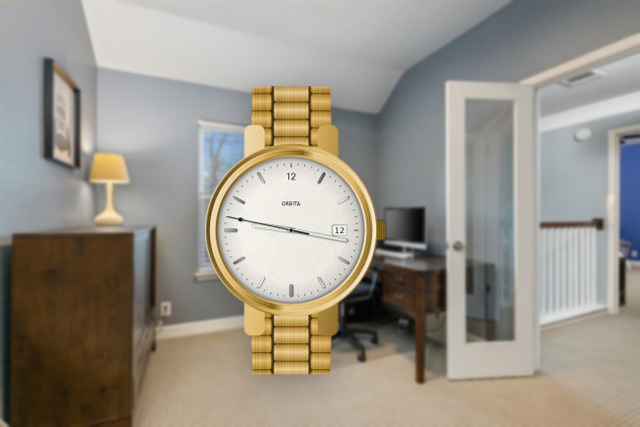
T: 9:16:47
